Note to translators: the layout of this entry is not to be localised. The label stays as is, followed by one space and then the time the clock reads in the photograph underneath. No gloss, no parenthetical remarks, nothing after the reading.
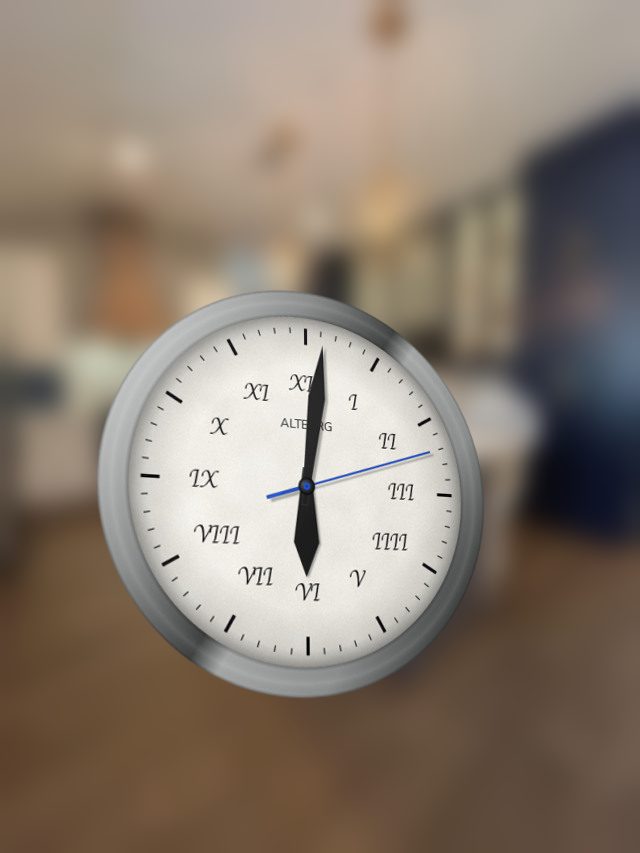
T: 6:01:12
